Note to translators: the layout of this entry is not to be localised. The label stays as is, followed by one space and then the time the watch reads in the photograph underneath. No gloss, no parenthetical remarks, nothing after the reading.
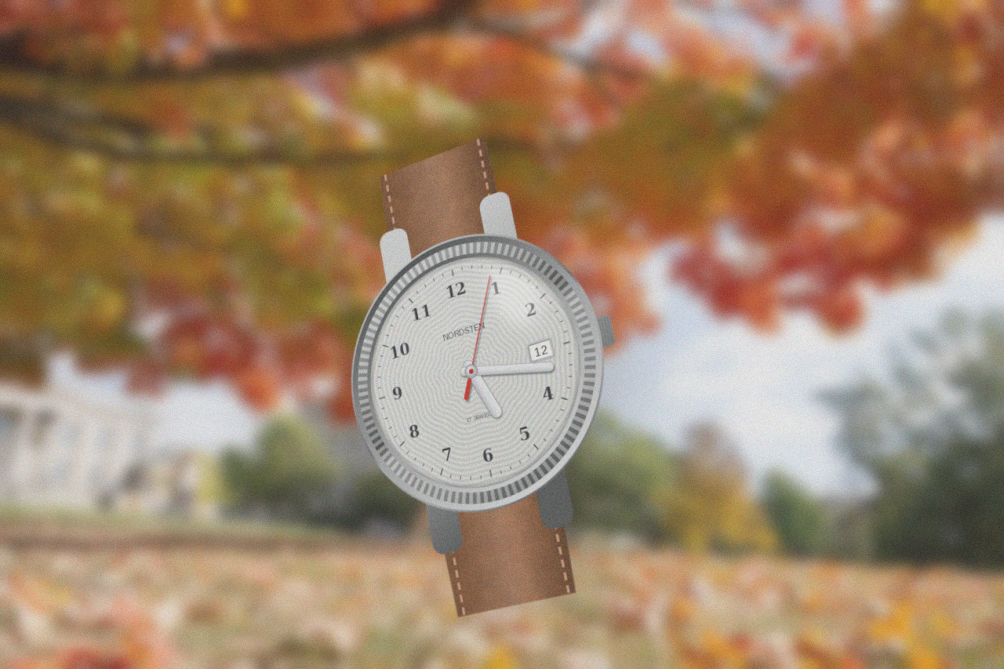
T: 5:17:04
